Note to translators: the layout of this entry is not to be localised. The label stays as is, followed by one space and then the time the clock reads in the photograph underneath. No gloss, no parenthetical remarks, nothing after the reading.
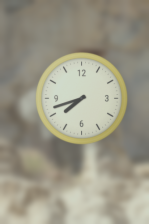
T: 7:42
